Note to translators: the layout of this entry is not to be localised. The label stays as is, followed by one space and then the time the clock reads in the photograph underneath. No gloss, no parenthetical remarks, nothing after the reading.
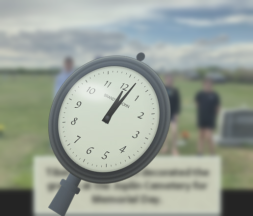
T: 12:02
